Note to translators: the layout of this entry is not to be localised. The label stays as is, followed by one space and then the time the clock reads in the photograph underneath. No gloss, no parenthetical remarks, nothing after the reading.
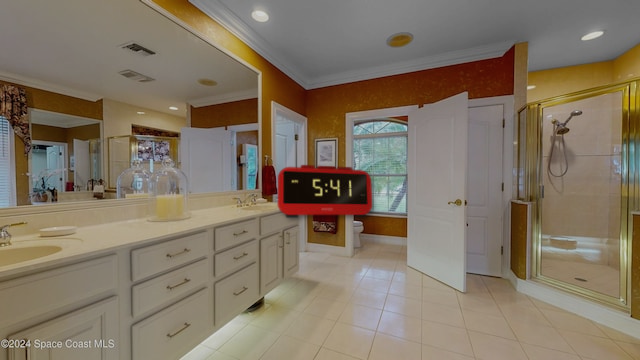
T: 5:41
